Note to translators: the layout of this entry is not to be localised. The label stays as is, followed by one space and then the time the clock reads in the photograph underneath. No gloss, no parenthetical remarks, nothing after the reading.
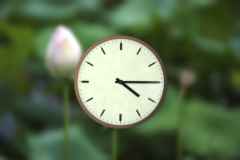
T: 4:15
